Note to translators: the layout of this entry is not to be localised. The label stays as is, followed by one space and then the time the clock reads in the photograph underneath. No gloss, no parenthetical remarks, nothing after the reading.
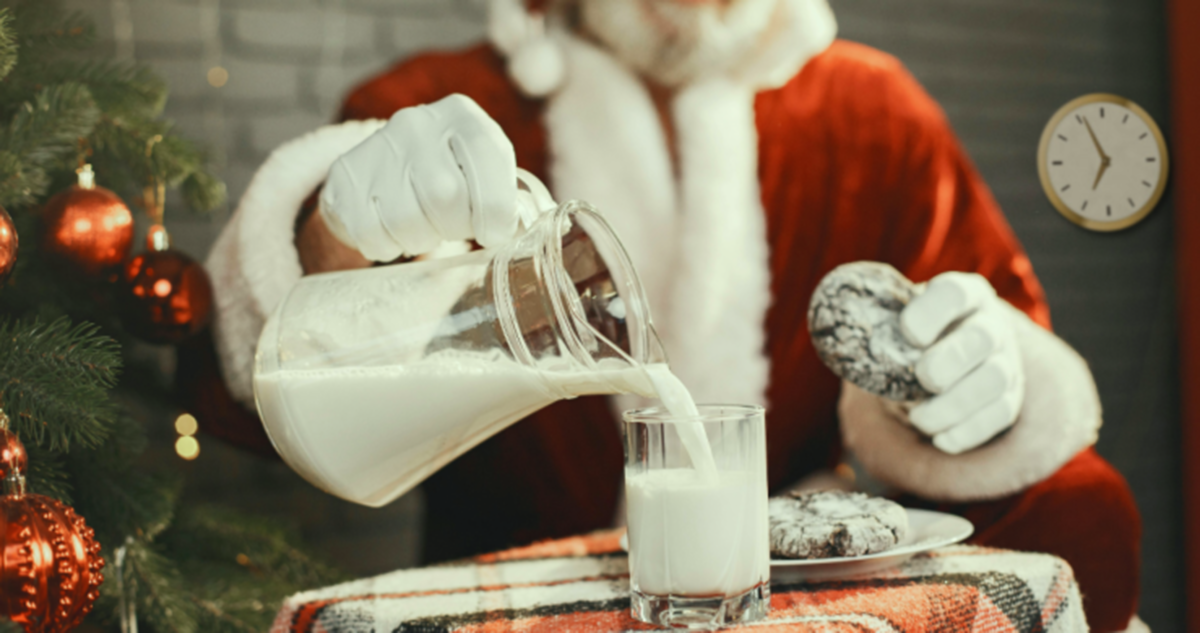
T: 6:56
